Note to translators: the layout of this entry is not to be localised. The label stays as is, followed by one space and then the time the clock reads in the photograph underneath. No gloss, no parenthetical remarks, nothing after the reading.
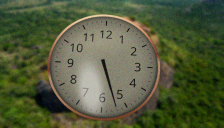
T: 5:27
